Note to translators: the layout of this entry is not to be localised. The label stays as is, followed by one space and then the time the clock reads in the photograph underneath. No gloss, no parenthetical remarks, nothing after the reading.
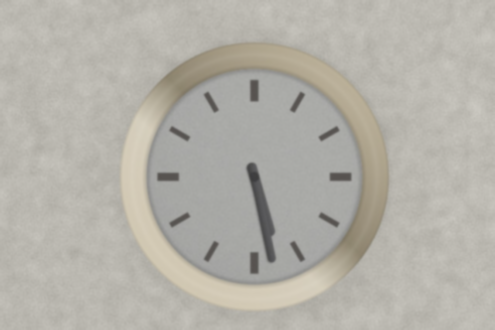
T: 5:28
